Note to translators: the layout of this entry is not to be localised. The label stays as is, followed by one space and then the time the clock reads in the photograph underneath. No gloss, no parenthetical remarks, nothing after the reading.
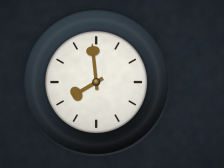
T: 7:59
